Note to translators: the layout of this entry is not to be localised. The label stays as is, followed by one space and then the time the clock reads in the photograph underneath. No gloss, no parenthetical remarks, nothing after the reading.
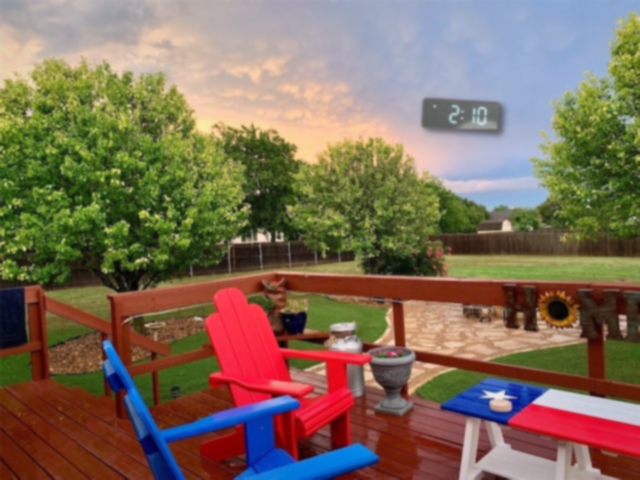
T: 2:10
